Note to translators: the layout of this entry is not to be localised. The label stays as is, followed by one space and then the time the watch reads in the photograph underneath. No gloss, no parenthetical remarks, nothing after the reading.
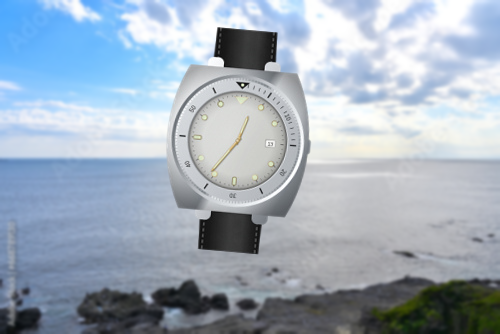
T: 12:36
